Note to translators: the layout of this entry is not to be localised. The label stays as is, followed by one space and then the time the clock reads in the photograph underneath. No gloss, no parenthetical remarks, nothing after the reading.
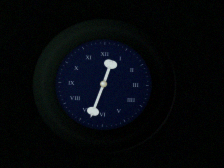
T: 12:33
